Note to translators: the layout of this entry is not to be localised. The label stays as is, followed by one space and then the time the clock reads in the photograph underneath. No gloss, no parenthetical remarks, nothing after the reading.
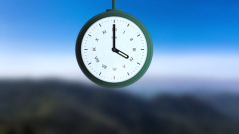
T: 4:00
